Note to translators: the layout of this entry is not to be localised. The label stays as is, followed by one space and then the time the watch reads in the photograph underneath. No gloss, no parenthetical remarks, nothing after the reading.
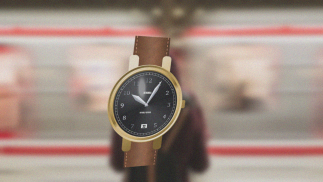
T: 10:05
